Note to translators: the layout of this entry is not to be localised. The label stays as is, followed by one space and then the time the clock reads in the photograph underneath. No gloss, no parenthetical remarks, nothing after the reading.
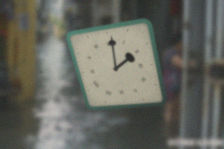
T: 2:01
